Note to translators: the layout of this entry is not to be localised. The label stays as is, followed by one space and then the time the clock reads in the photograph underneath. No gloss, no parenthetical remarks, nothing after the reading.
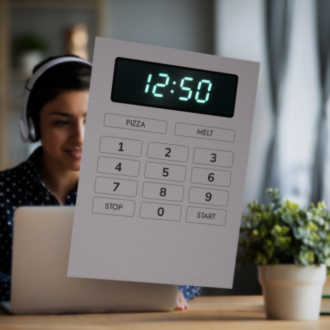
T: 12:50
